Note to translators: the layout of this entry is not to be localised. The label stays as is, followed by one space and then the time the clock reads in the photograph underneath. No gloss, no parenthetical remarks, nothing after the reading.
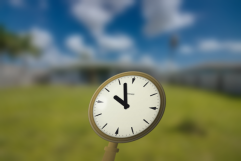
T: 9:57
